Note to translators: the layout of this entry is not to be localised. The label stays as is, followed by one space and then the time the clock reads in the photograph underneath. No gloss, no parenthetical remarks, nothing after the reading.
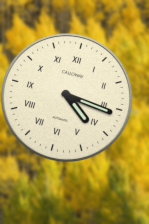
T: 4:16
